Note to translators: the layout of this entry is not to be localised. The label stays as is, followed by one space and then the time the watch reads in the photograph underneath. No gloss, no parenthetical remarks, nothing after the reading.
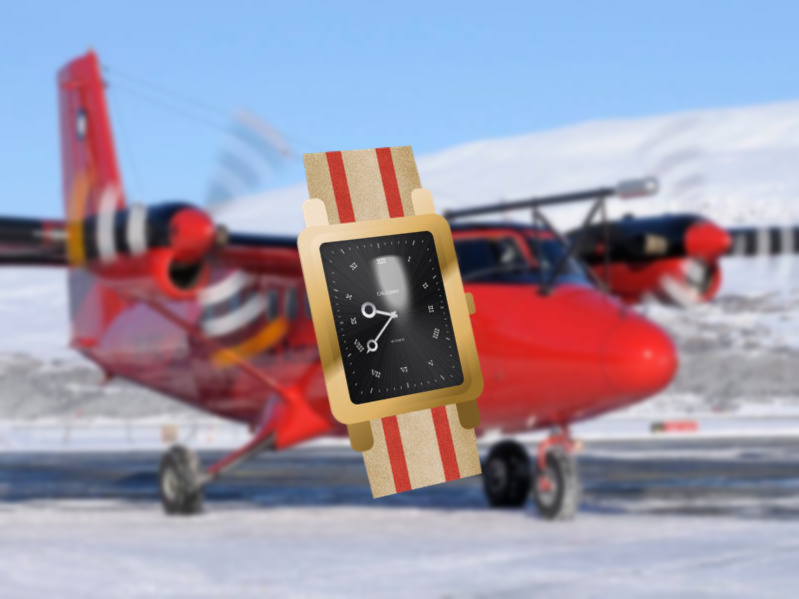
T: 9:38
